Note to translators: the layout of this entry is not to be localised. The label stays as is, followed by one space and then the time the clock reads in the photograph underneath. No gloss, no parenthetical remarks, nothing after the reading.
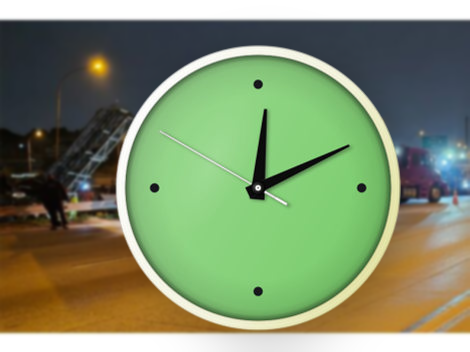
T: 12:10:50
